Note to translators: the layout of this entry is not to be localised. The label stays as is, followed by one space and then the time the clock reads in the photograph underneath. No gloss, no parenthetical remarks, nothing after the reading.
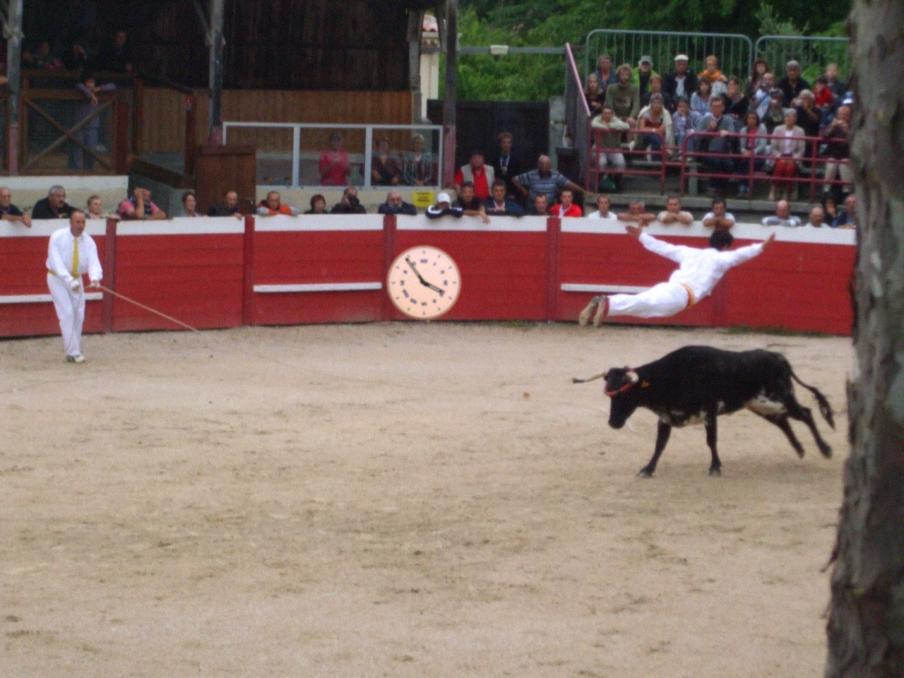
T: 3:54
